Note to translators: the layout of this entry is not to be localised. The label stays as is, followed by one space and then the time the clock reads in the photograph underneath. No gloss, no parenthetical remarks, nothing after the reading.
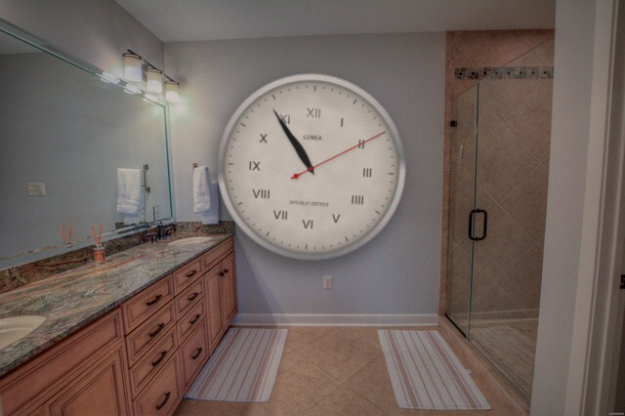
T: 10:54:10
